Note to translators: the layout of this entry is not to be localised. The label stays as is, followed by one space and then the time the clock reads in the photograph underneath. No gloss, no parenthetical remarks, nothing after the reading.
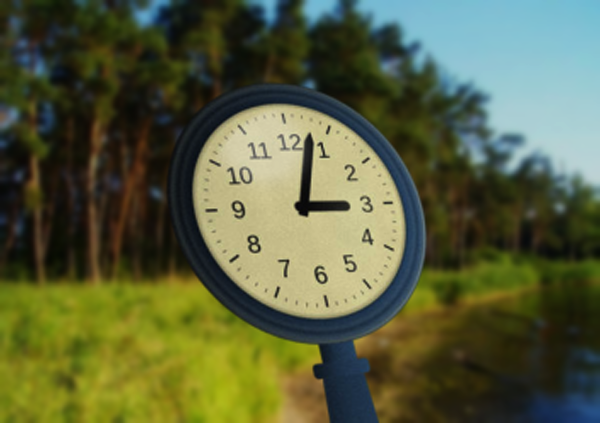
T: 3:03
